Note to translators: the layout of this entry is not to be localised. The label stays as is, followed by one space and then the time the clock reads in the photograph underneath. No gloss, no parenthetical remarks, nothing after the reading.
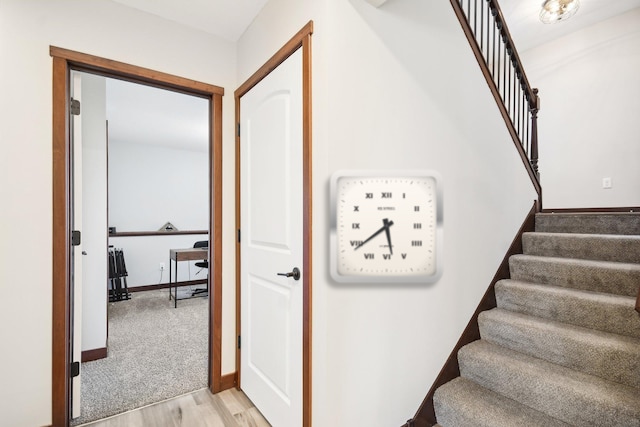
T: 5:39
